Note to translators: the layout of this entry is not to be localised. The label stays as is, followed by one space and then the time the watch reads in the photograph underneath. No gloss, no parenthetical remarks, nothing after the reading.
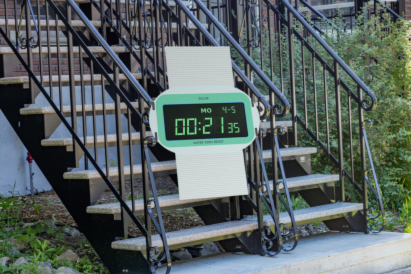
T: 0:21:35
